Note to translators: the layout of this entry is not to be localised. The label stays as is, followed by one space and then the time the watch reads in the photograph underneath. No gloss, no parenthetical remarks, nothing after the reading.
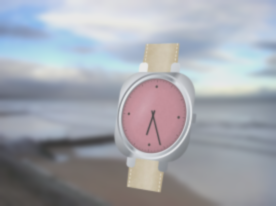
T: 6:26
